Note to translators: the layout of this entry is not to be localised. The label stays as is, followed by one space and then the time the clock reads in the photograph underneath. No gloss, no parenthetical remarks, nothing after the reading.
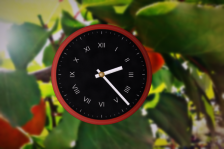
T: 2:23
